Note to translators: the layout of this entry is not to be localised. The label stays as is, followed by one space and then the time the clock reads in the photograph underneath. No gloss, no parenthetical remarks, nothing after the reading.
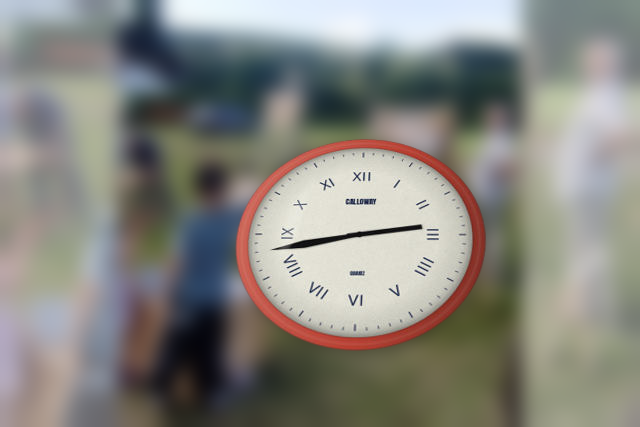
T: 2:43
